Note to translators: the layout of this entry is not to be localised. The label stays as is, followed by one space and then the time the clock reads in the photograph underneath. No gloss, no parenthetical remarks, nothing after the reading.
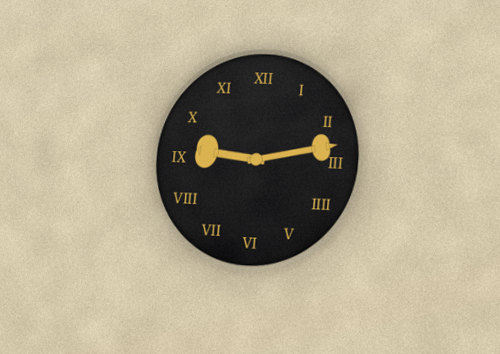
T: 9:13
